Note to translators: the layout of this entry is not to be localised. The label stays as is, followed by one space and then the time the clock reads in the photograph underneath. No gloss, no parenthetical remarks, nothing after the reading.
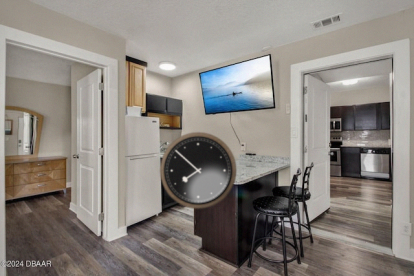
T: 7:52
